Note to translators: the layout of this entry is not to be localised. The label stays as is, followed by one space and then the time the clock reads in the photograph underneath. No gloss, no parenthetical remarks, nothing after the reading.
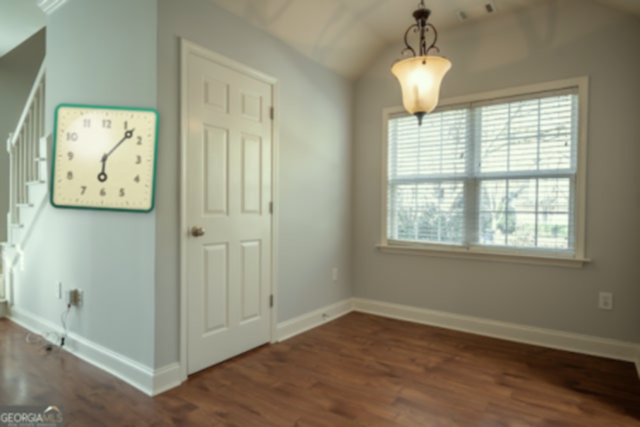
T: 6:07
